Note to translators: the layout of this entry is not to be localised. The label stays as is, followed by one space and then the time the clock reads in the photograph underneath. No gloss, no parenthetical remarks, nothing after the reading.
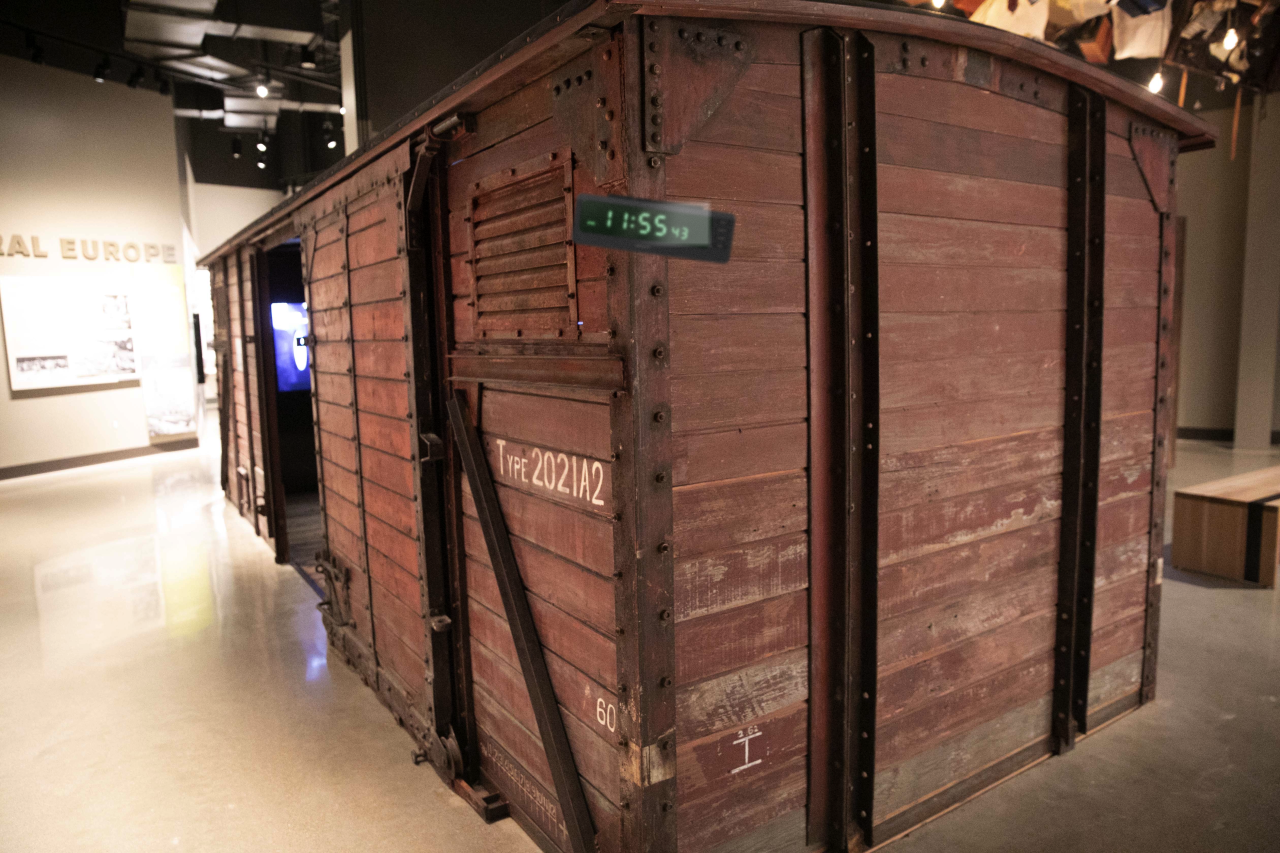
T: 11:55
